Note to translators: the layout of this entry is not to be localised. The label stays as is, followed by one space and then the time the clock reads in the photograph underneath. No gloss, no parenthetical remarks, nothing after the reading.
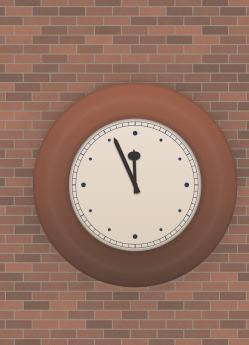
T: 11:56
